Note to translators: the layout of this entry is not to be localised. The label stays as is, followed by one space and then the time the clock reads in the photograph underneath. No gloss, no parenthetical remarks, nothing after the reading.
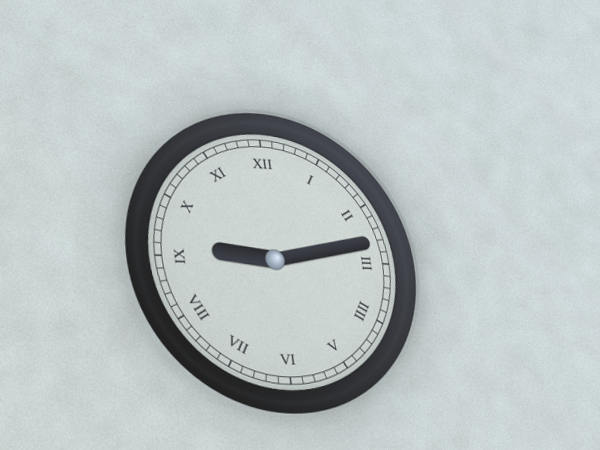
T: 9:13
